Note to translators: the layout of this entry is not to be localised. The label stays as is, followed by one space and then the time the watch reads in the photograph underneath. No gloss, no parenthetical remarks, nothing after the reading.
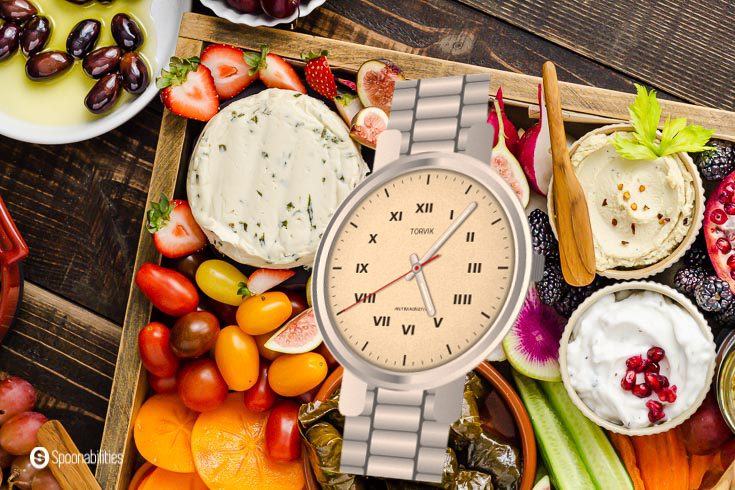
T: 5:06:40
